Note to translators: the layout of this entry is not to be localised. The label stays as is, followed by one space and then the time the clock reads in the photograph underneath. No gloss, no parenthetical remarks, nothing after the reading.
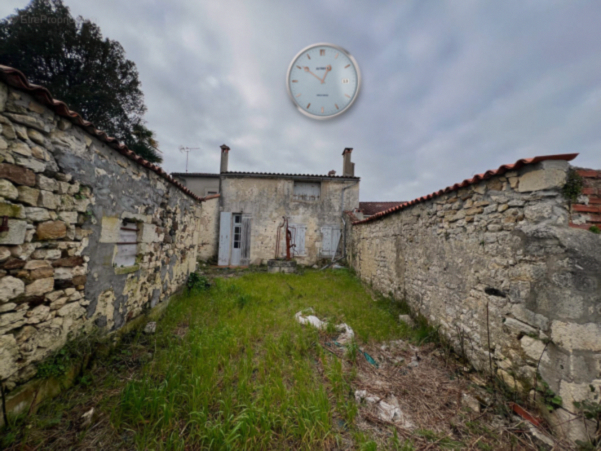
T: 12:51
